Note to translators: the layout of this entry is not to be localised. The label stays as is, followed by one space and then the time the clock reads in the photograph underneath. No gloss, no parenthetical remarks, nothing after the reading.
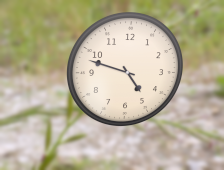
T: 4:48
